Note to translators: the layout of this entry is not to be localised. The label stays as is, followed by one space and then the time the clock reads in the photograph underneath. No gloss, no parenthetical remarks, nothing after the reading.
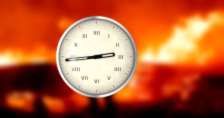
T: 2:44
